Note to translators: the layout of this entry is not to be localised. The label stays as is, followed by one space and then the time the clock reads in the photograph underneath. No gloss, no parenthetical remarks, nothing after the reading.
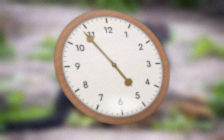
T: 4:54
